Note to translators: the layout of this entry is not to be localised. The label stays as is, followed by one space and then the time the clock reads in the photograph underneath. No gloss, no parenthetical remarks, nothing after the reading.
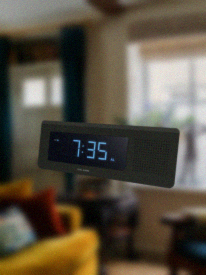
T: 7:35
